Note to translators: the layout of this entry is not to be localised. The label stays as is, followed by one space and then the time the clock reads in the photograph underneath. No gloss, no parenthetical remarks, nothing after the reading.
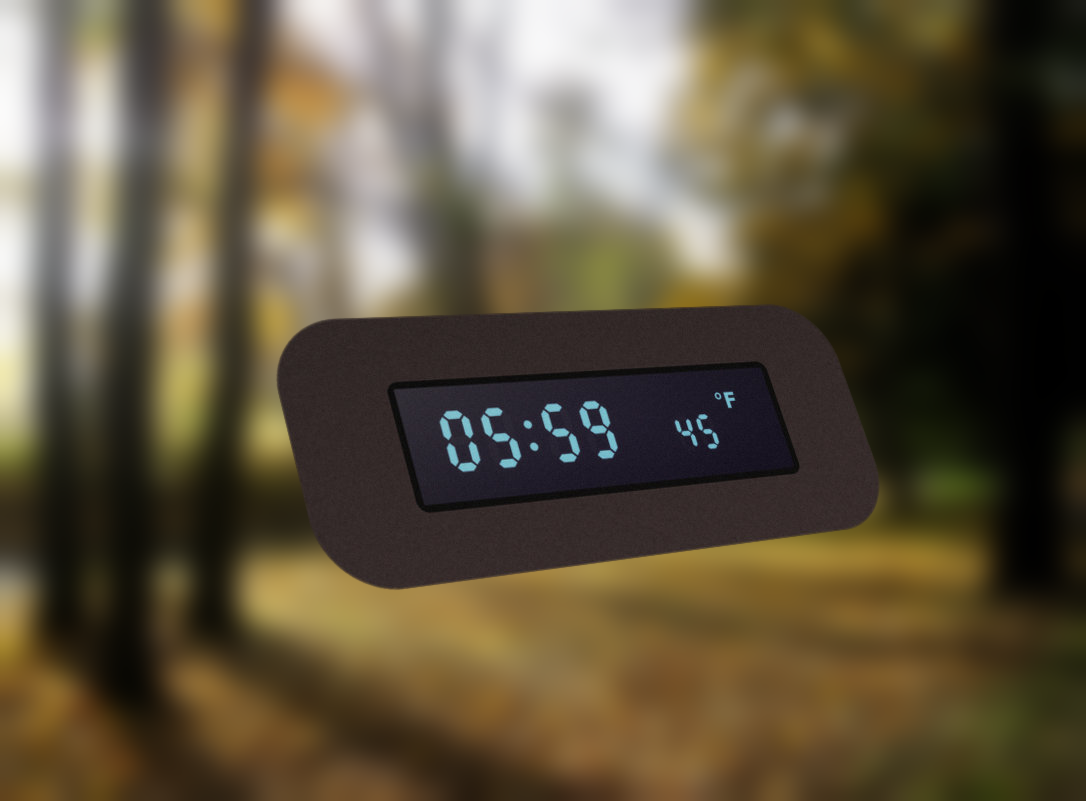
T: 5:59
